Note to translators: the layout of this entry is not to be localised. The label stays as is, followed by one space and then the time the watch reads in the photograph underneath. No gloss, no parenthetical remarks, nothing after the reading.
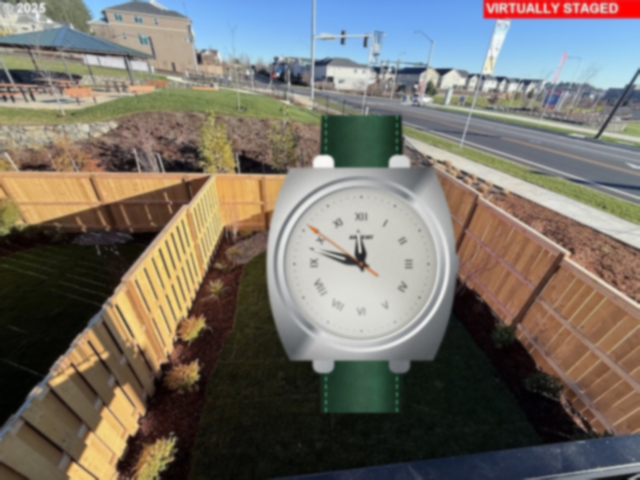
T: 11:47:51
